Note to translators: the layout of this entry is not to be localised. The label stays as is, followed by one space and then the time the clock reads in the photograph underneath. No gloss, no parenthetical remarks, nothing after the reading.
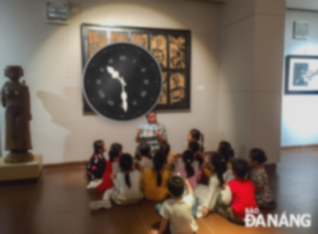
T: 10:29
